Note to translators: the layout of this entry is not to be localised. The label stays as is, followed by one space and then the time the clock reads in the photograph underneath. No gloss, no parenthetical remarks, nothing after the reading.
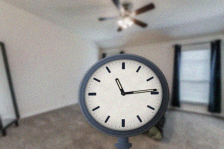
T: 11:14
